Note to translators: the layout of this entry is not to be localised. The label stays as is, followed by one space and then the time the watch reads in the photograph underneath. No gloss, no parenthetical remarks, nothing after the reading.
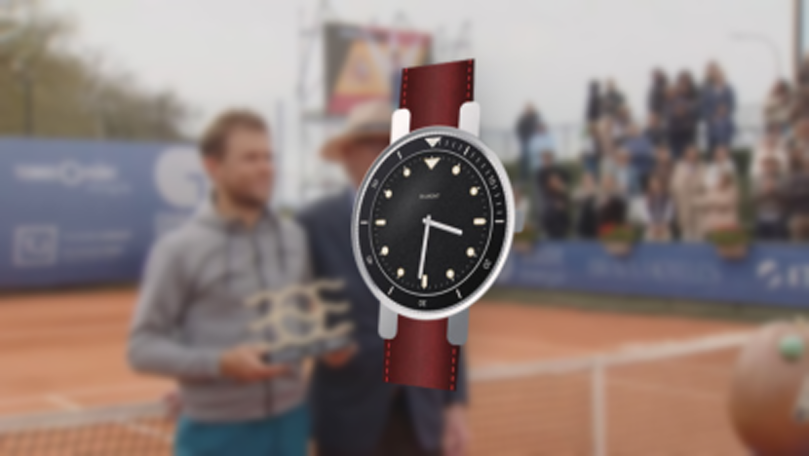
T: 3:31
